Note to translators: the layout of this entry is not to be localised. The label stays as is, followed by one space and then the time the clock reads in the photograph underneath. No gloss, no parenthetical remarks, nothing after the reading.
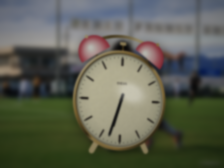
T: 6:33
